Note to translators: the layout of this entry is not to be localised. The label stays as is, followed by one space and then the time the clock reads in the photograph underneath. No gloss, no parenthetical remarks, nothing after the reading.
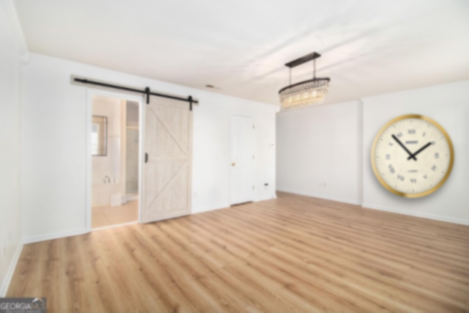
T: 1:53
